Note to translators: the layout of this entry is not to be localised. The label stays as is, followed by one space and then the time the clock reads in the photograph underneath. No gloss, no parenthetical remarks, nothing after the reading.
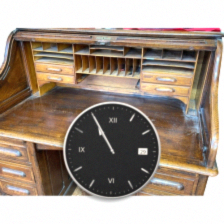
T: 10:55
